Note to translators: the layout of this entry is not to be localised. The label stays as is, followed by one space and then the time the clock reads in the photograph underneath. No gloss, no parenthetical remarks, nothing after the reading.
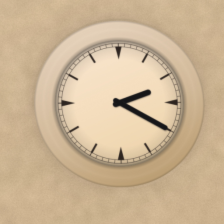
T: 2:20
